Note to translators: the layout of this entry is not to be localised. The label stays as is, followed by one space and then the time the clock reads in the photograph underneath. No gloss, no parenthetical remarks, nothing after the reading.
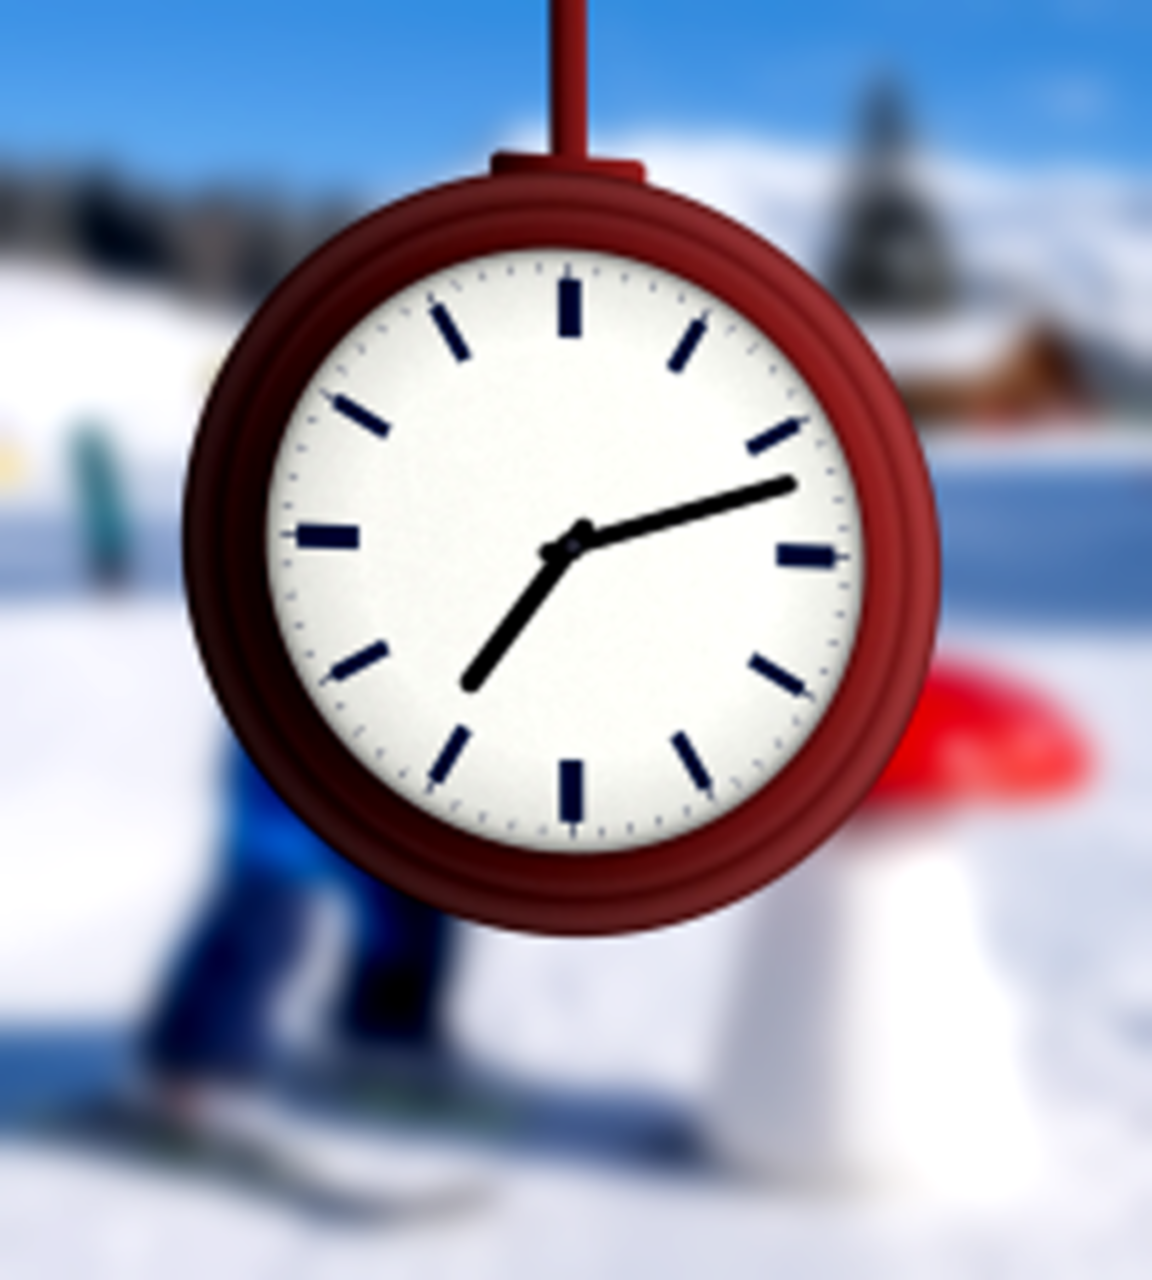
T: 7:12
